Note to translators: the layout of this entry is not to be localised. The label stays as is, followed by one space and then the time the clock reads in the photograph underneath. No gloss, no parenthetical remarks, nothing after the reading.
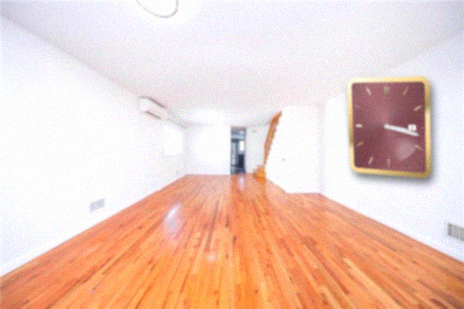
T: 3:17
